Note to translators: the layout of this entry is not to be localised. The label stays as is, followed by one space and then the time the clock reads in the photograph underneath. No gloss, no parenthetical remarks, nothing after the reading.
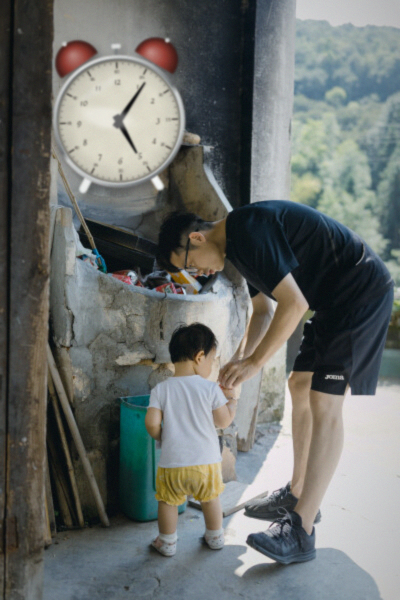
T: 5:06
